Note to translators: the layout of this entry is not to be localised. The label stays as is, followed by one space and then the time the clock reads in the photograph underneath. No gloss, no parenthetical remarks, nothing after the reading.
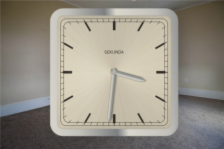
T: 3:31
